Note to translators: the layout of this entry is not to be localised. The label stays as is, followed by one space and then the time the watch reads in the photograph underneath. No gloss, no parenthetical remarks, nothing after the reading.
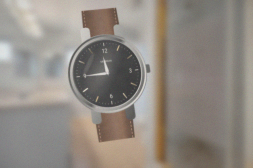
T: 11:45
